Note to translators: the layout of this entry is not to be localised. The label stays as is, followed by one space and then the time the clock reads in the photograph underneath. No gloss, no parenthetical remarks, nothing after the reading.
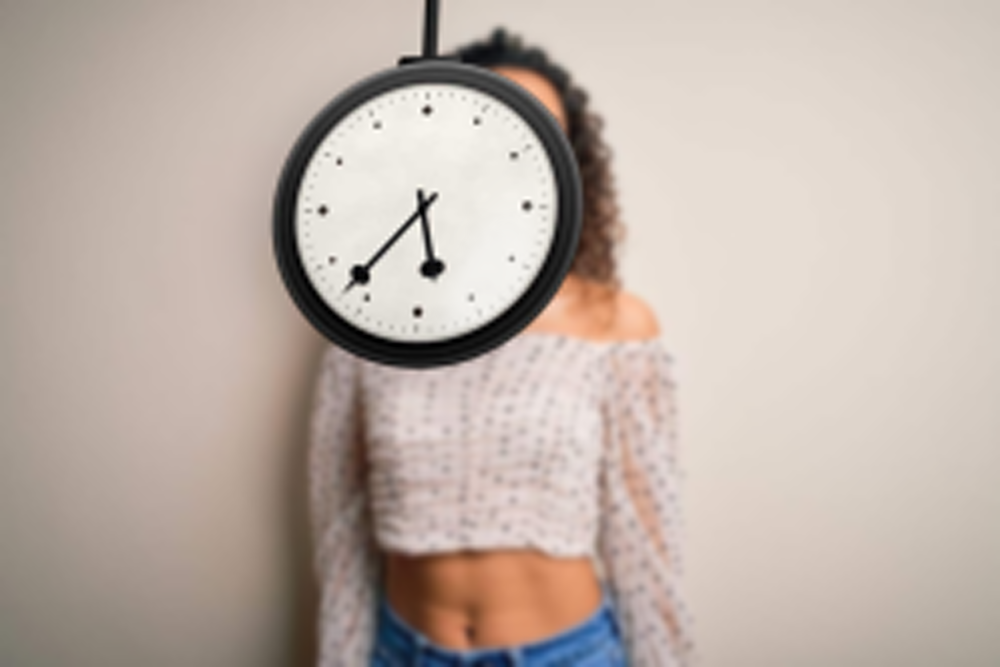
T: 5:37
